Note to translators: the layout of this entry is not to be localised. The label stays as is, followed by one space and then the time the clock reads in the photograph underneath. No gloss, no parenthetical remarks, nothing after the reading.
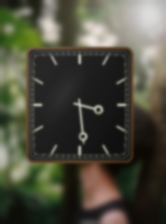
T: 3:29
